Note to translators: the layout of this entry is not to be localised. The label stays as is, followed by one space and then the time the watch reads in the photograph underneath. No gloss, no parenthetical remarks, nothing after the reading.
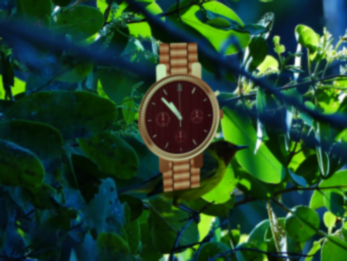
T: 10:53
